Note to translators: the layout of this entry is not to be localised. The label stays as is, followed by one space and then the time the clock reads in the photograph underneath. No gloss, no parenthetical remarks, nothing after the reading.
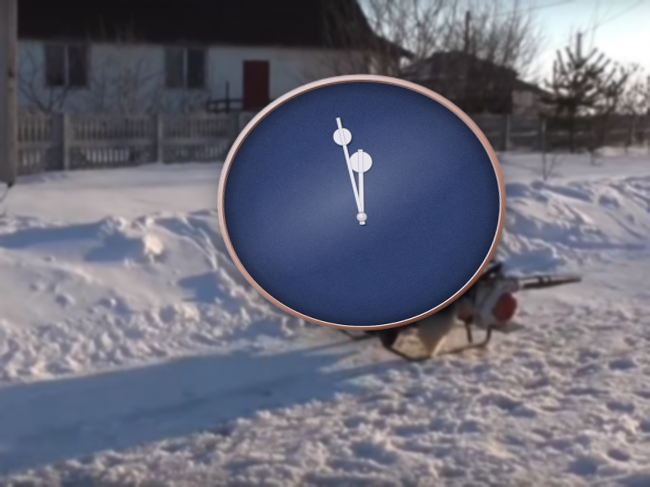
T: 11:58
